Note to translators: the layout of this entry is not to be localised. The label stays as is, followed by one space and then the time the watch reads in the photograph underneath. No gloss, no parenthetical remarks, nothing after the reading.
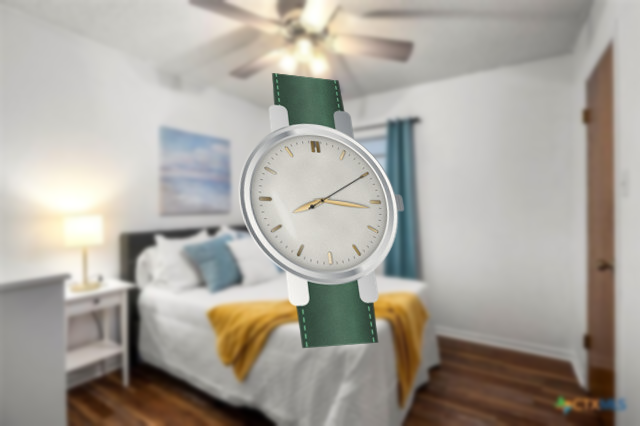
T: 8:16:10
